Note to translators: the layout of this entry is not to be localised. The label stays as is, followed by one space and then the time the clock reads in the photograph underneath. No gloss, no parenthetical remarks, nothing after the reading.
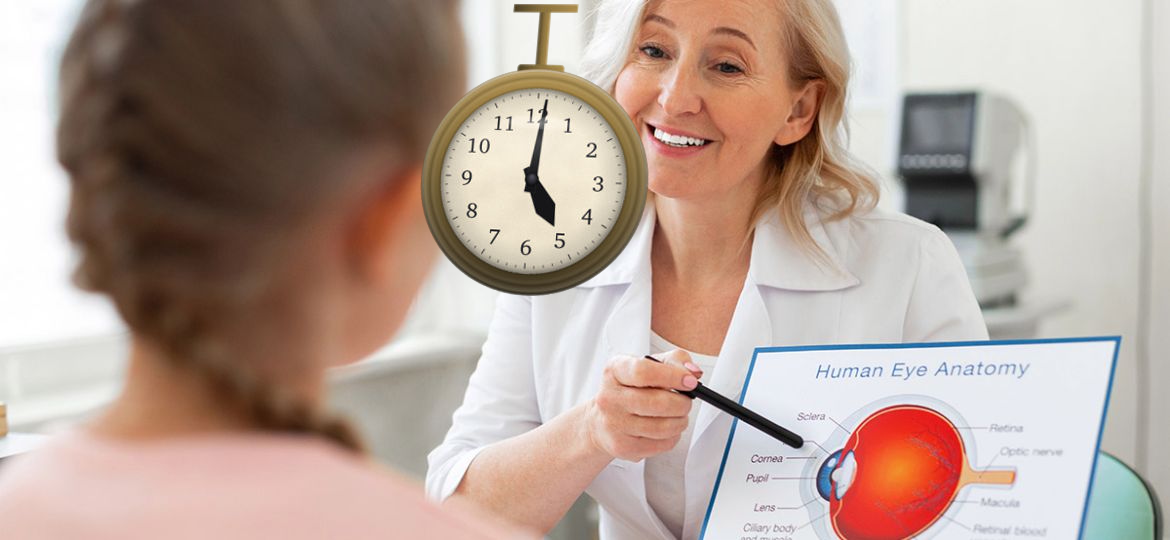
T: 5:01
